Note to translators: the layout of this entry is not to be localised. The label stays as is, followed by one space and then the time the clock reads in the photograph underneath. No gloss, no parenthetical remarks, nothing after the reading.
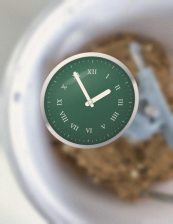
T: 1:55
